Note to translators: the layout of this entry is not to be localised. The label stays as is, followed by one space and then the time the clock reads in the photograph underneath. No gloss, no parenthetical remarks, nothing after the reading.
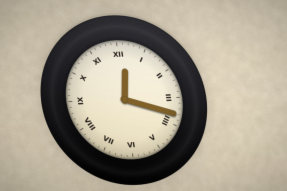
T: 12:18
